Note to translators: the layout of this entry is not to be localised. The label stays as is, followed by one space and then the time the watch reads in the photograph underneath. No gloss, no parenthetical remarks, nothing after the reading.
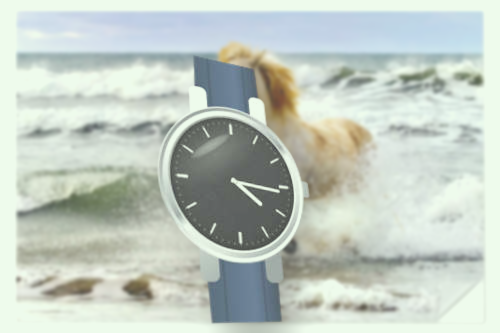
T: 4:16
